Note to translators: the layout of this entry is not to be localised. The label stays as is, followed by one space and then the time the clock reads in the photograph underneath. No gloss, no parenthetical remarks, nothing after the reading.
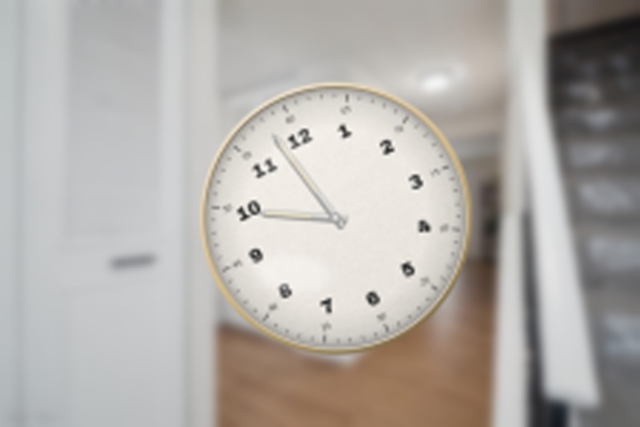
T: 9:58
